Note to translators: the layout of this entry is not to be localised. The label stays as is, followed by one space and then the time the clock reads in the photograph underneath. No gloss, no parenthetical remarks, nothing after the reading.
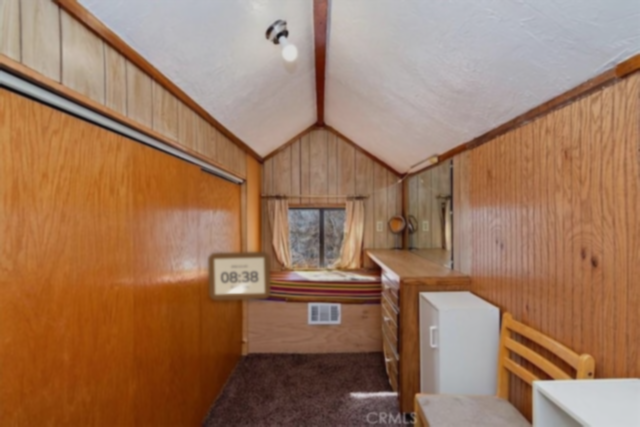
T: 8:38
